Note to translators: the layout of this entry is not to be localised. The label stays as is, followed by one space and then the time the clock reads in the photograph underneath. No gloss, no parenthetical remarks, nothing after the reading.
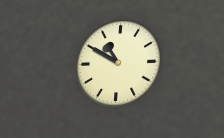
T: 10:50
